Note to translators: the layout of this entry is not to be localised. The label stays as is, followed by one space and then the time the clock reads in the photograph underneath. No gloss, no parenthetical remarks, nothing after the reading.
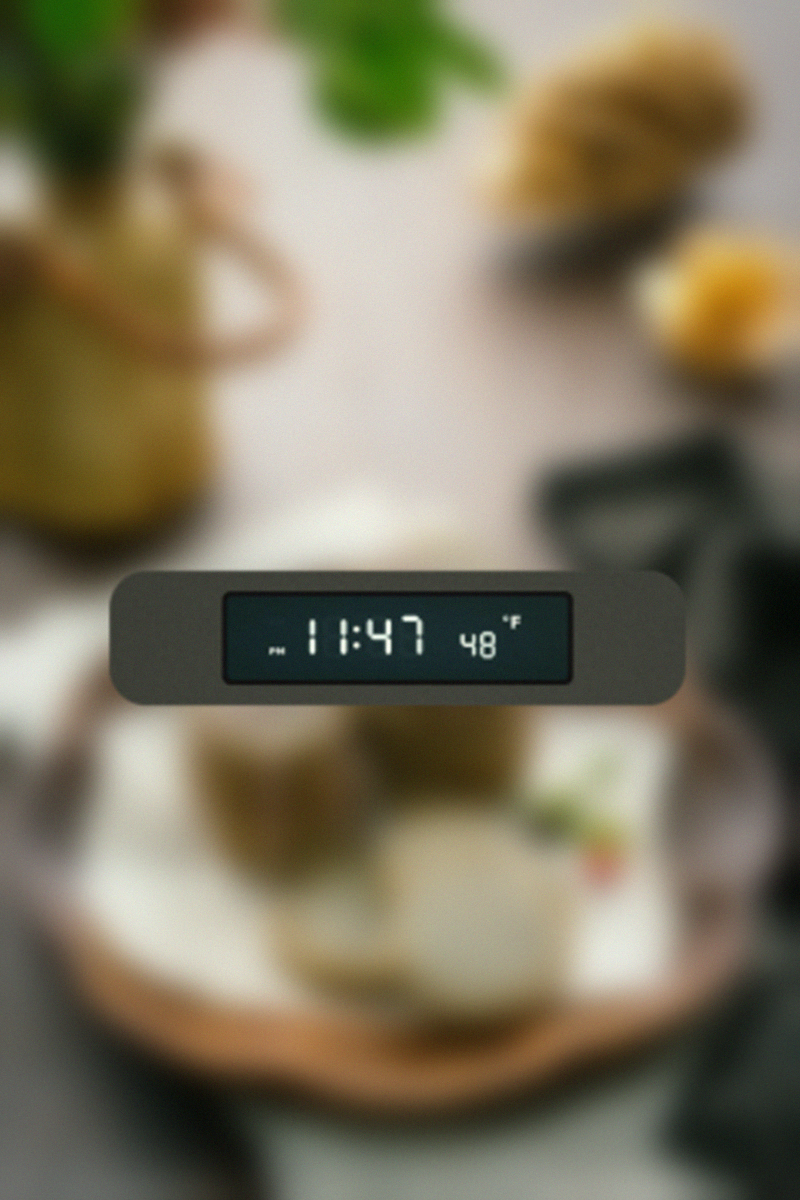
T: 11:47
